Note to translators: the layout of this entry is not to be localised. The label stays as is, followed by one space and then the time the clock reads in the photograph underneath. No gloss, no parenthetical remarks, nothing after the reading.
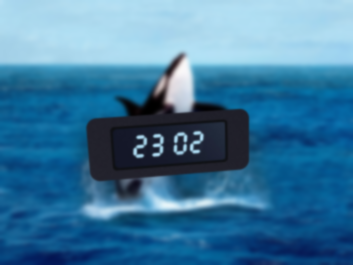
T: 23:02
